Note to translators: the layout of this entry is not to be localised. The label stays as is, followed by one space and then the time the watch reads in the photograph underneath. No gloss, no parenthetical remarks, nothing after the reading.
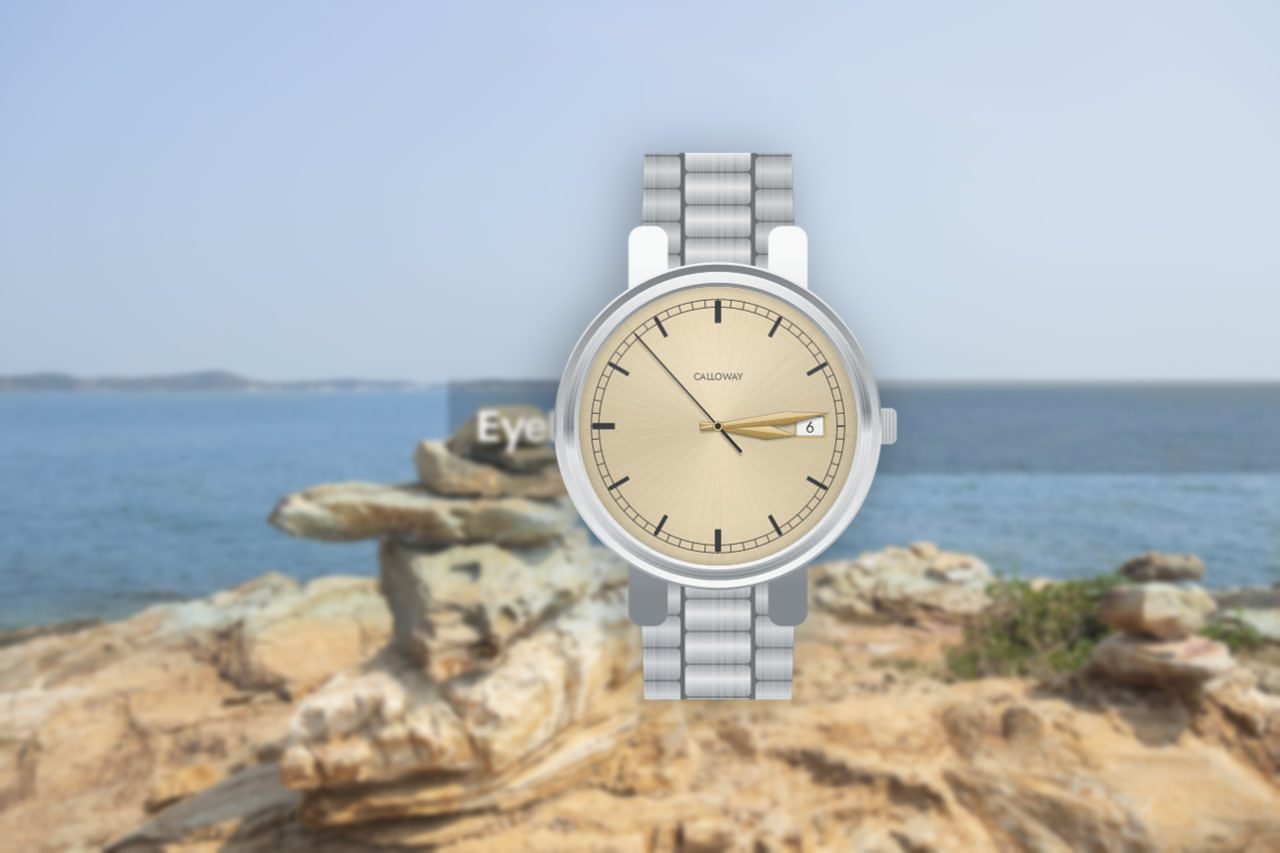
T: 3:13:53
